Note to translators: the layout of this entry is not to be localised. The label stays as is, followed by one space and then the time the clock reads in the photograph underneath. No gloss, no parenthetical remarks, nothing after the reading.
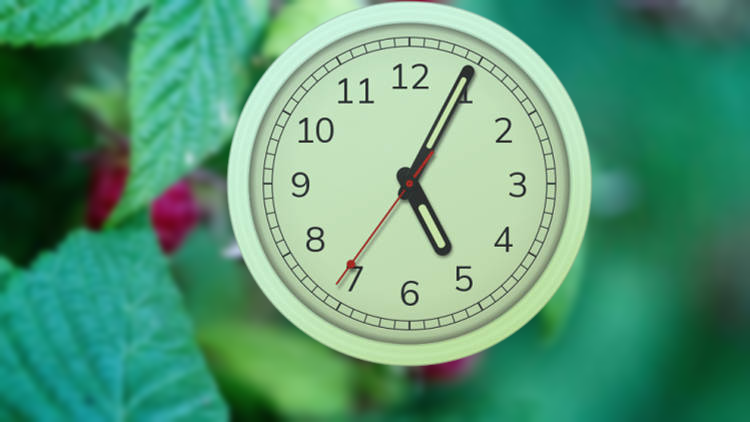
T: 5:04:36
